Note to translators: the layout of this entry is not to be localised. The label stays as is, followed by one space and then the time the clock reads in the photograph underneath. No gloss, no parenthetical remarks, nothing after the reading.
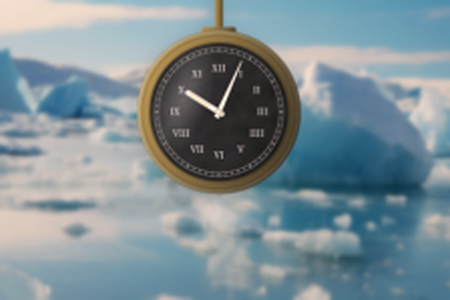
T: 10:04
